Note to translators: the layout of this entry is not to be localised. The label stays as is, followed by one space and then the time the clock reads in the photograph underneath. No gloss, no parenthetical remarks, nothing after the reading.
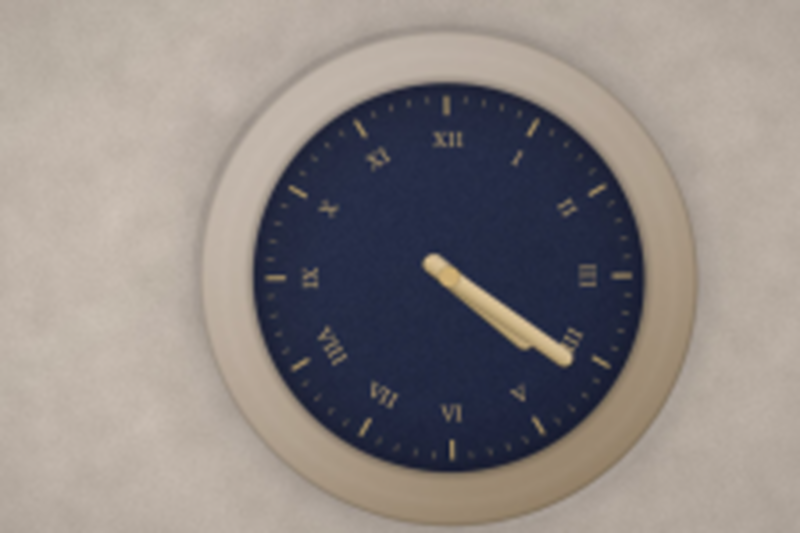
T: 4:21
